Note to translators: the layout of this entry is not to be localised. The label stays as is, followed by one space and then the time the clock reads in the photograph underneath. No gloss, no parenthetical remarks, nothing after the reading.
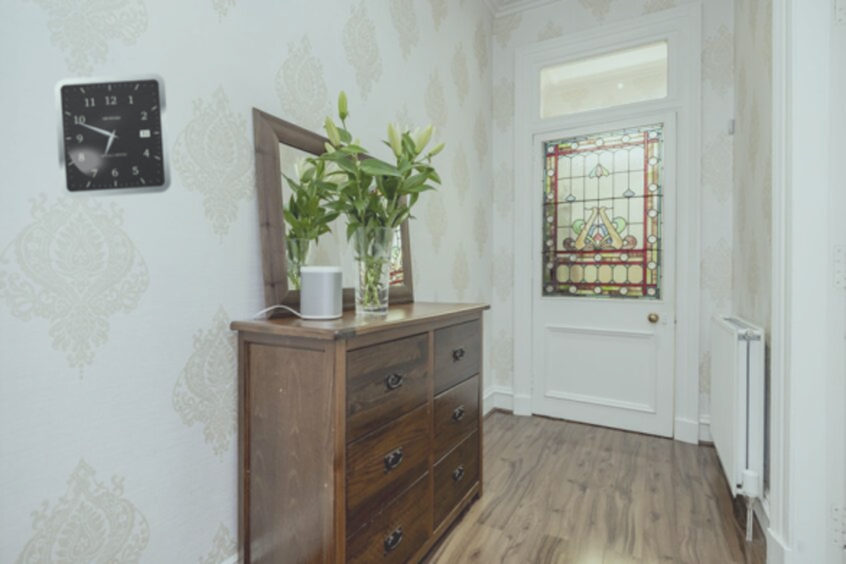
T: 6:49
